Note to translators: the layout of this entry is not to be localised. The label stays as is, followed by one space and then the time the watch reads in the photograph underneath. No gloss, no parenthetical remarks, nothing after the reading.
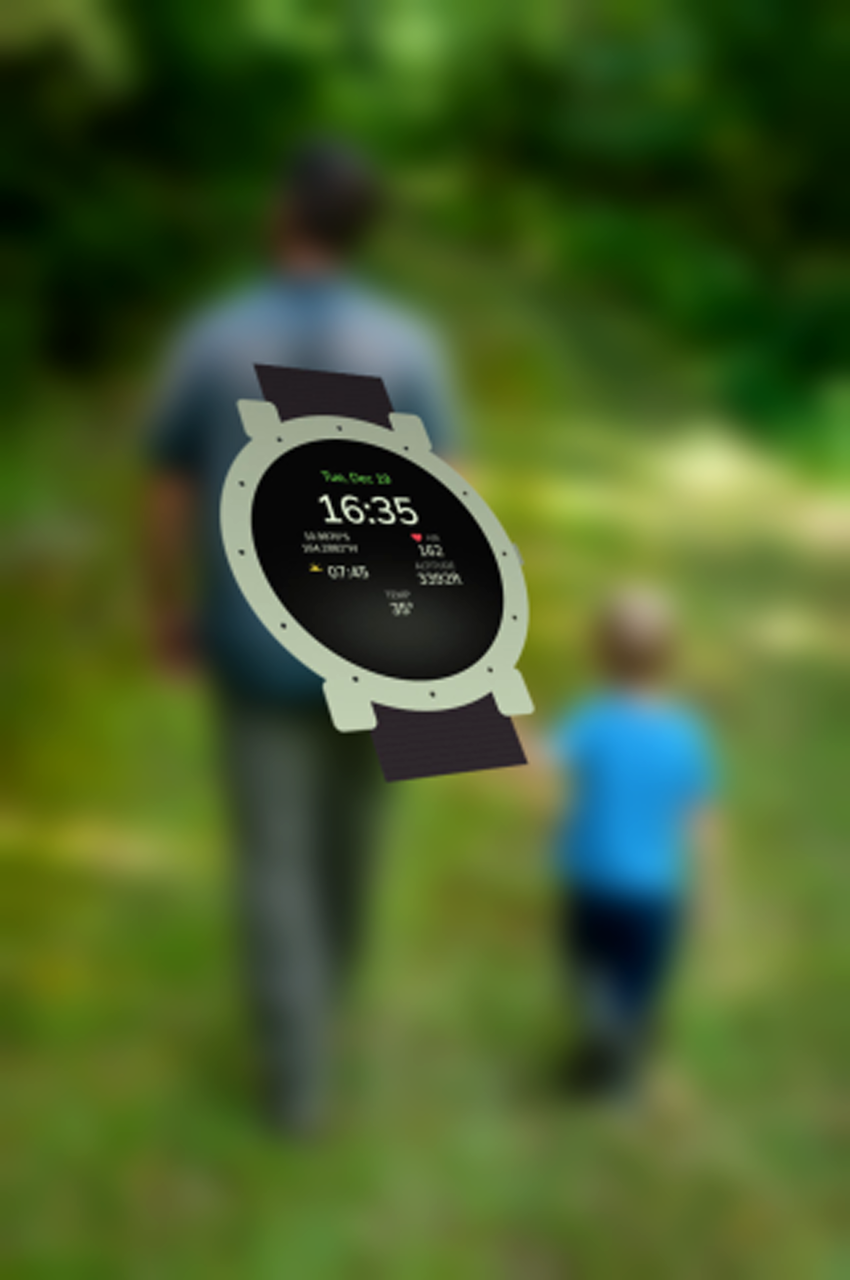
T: 16:35
